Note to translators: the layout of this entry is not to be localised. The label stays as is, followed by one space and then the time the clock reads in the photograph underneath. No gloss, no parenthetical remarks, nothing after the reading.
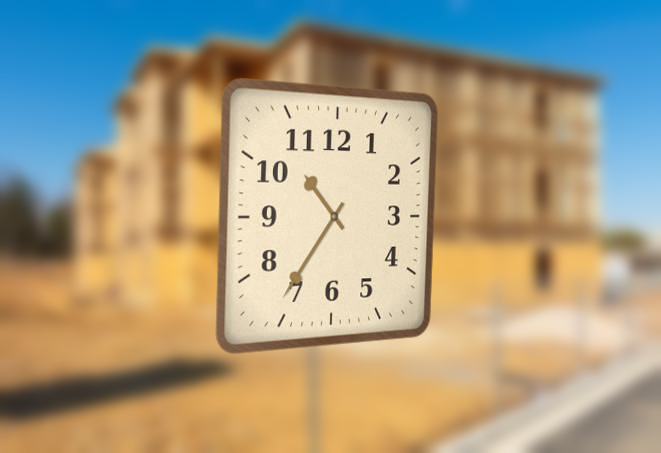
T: 10:36
